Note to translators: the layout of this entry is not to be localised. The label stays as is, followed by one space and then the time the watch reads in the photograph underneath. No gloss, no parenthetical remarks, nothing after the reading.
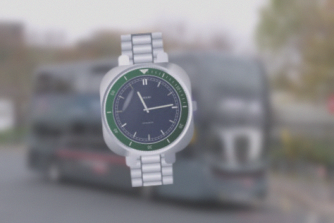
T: 11:14
